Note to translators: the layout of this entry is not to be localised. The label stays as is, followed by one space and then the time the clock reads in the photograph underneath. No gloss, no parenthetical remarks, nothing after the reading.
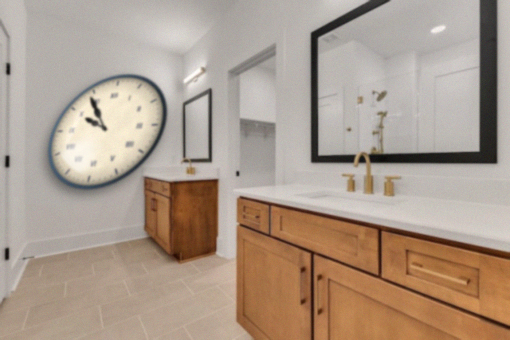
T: 9:54
